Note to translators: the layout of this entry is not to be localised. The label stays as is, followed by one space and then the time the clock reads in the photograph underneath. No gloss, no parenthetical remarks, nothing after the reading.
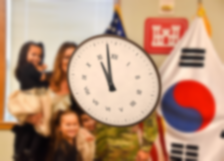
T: 10:58
